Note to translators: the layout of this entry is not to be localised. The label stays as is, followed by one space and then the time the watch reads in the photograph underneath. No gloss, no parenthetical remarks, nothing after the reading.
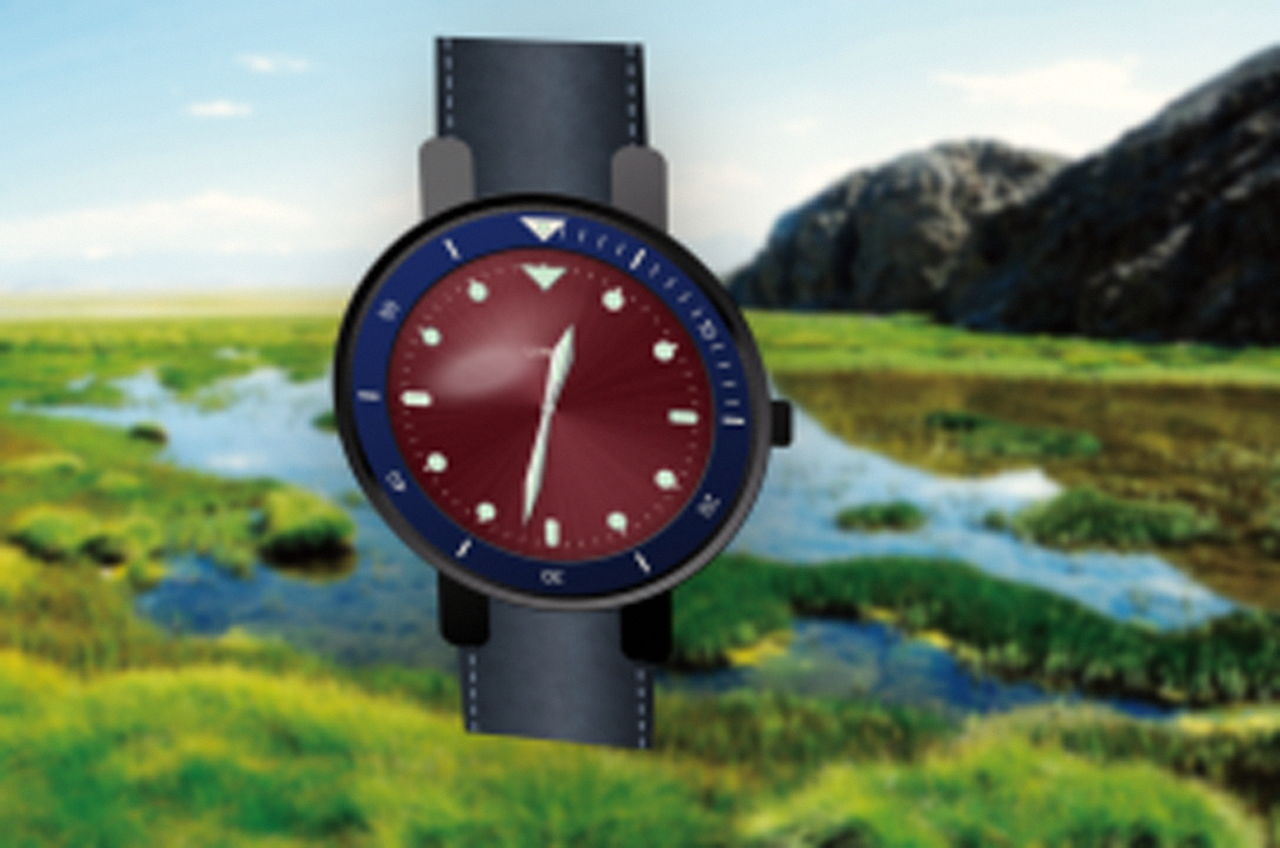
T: 12:32
